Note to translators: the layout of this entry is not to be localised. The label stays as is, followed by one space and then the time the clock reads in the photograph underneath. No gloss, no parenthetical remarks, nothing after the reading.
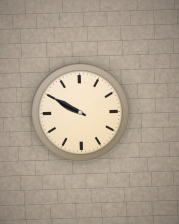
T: 9:50
